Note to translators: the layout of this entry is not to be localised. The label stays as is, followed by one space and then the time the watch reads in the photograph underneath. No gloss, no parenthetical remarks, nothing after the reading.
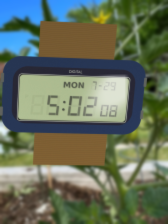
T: 5:02:08
